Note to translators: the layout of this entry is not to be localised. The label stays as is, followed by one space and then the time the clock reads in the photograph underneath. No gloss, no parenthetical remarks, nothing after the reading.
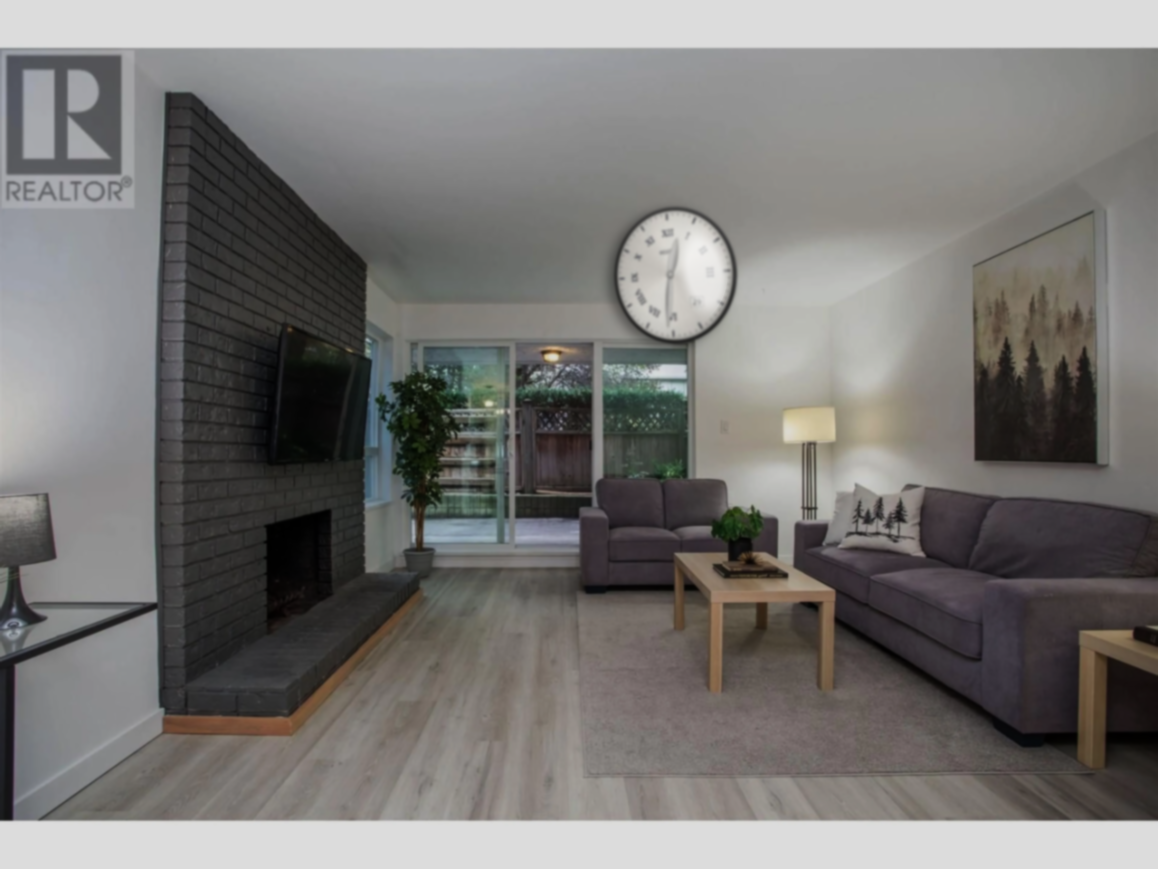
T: 12:31
